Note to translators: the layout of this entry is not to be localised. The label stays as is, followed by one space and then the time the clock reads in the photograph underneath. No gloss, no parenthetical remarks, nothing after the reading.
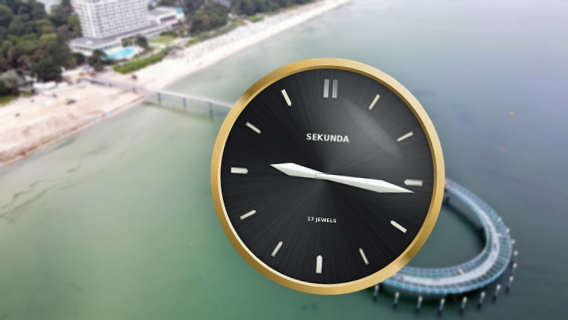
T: 9:16
